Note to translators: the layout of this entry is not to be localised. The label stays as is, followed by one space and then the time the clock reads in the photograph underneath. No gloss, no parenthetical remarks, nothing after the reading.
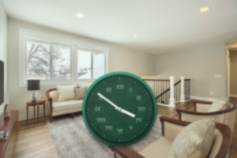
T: 3:51
